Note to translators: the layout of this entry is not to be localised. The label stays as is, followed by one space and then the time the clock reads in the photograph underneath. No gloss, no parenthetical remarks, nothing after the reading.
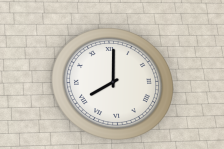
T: 8:01
